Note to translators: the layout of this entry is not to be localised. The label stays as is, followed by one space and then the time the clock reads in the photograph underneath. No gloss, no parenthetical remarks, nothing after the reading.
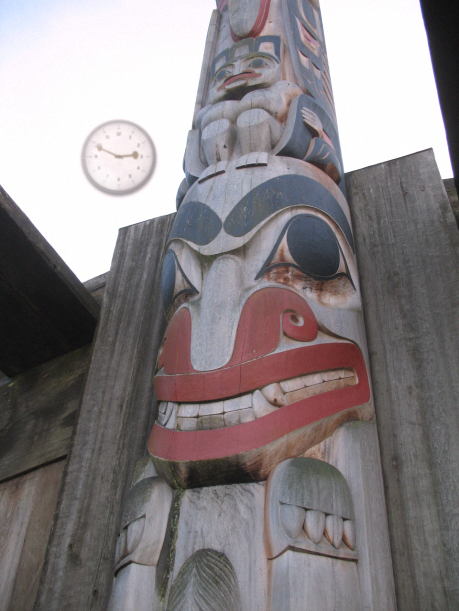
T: 2:49
